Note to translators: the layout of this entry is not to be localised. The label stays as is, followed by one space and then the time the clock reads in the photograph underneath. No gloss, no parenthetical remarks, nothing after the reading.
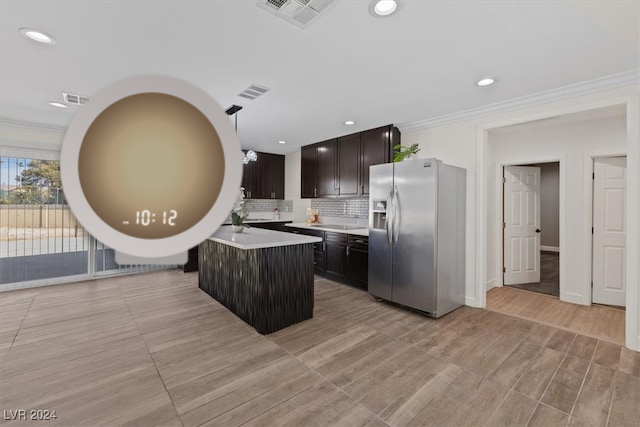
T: 10:12
